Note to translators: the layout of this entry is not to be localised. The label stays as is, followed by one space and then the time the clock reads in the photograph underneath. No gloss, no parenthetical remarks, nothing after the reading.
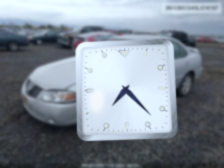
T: 7:23
